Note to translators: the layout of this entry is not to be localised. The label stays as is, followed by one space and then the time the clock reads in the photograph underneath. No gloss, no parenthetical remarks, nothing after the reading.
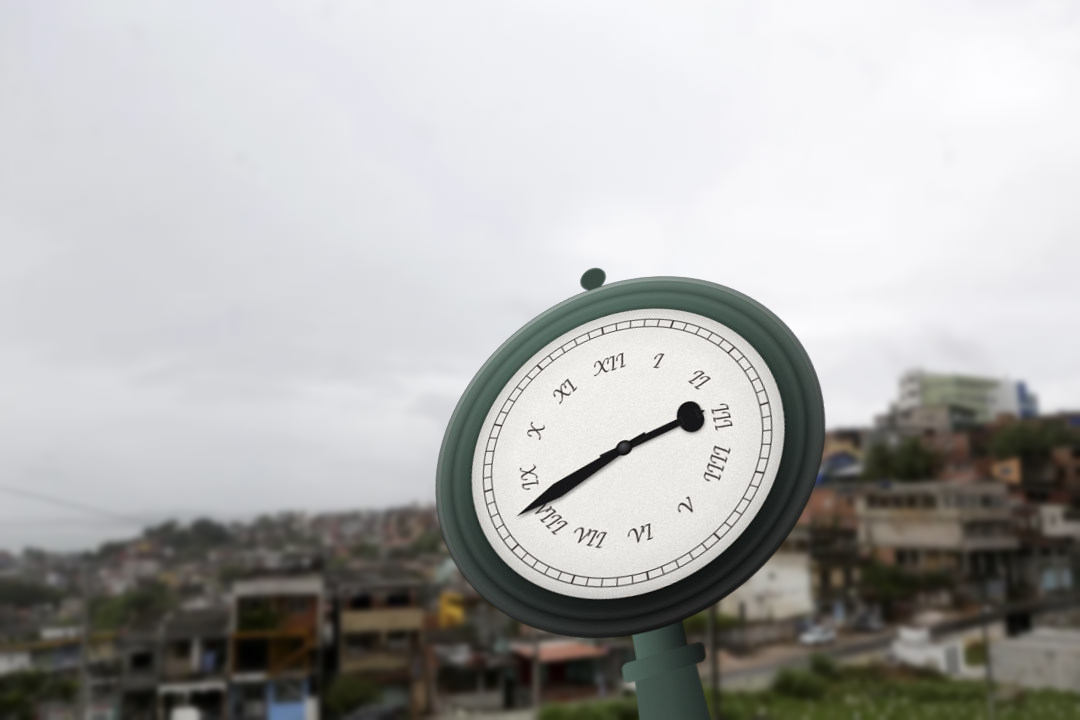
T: 2:42
